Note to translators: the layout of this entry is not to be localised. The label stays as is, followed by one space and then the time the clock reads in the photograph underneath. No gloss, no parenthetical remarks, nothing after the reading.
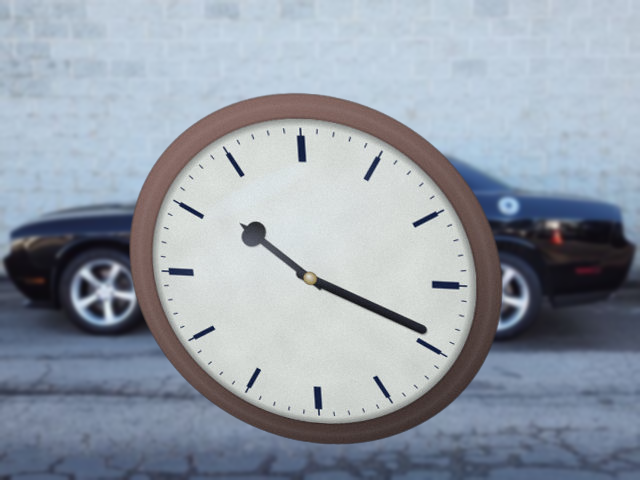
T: 10:19
